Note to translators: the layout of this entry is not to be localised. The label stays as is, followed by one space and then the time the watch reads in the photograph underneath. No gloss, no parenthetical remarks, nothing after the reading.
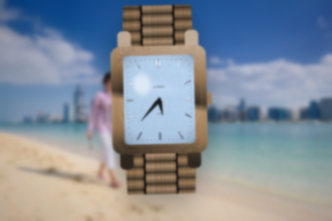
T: 5:37
